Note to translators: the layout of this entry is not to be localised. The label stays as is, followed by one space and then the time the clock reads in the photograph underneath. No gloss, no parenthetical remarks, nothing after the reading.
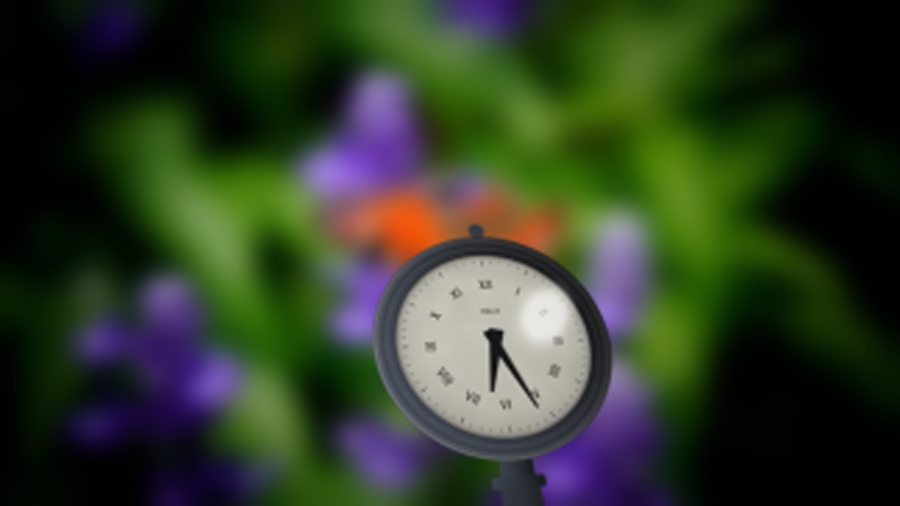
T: 6:26
